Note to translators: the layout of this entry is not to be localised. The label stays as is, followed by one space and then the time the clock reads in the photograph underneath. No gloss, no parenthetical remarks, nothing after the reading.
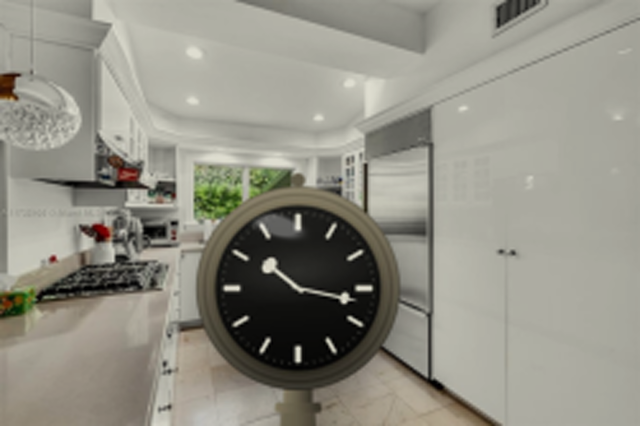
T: 10:17
